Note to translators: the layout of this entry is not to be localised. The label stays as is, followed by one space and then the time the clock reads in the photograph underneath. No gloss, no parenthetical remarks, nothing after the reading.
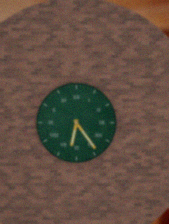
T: 6:24
